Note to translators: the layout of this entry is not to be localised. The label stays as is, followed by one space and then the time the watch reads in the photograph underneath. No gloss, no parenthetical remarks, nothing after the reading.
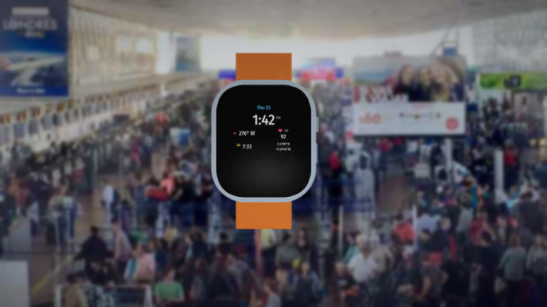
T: 1:42
